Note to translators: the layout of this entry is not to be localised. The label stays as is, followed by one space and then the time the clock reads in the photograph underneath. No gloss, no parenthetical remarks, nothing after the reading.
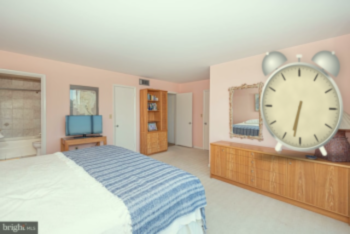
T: 6:32
